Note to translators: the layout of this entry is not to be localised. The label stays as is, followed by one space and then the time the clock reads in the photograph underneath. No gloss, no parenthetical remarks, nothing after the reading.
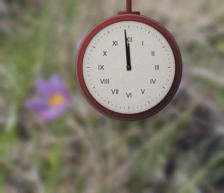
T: 11:59
